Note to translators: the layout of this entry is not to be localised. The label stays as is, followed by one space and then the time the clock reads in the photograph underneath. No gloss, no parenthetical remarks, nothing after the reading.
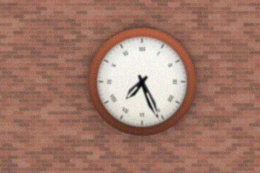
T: 7:26
